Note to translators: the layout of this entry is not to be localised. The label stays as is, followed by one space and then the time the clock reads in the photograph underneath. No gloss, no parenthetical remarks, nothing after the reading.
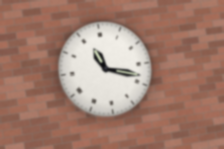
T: 11:18
